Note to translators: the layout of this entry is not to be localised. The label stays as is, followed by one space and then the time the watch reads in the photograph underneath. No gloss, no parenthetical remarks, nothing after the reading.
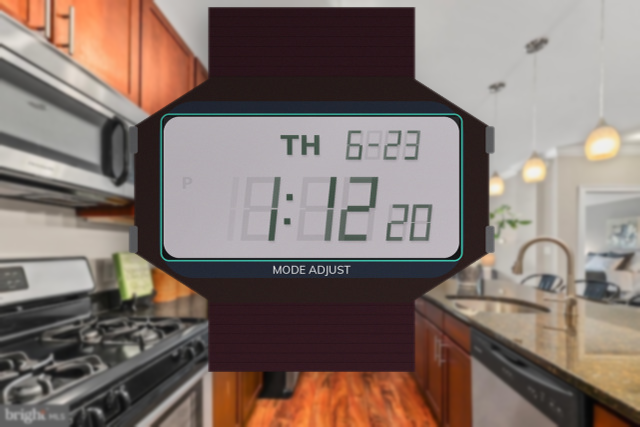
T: 1:12:20
